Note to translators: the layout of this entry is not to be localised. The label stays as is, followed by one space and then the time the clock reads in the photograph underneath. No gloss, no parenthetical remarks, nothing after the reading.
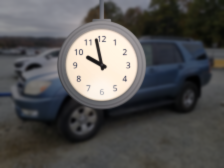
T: 9:58
